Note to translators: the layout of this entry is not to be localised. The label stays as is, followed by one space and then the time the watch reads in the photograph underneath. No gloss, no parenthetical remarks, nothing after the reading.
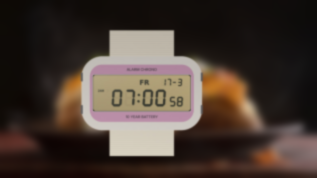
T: 7:00:58
